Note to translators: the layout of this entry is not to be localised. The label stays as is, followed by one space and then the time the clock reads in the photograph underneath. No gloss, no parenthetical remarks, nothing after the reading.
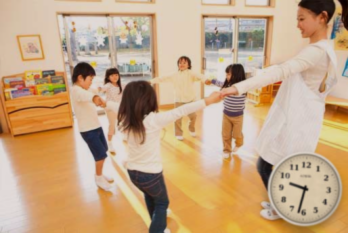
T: 9:32
